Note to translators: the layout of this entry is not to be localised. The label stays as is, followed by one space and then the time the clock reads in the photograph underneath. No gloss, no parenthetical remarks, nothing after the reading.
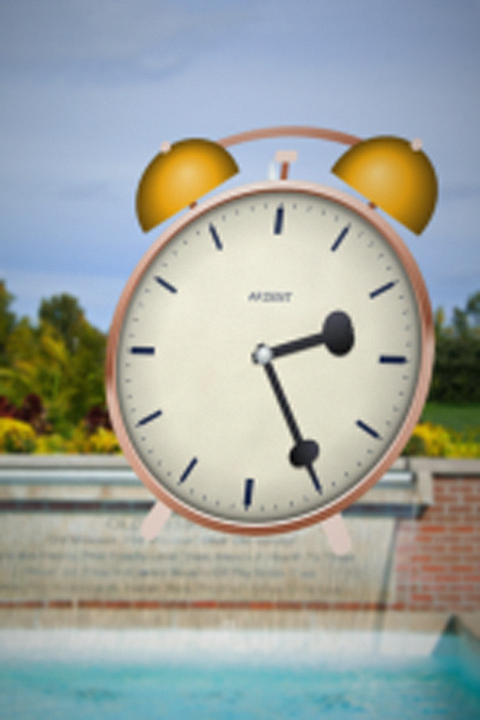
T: 2:25
